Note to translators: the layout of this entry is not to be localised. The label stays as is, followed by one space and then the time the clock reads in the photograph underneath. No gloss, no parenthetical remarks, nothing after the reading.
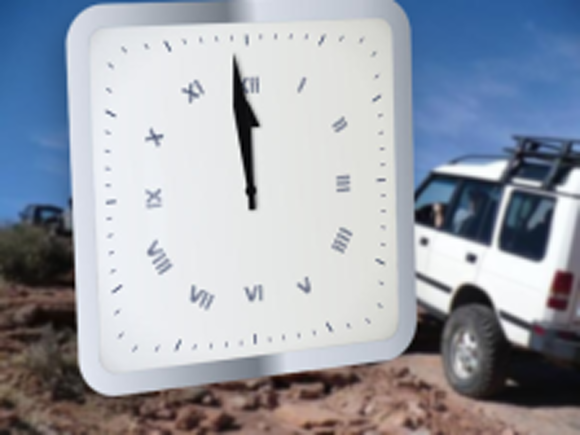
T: 11:59
